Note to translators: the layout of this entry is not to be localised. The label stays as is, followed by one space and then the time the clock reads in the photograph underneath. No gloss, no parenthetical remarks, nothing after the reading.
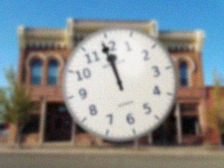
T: 11:59
